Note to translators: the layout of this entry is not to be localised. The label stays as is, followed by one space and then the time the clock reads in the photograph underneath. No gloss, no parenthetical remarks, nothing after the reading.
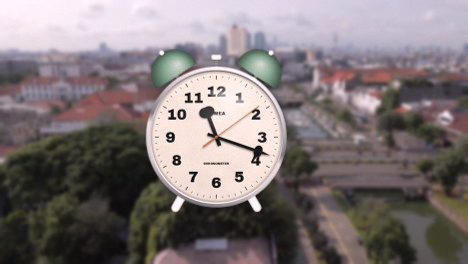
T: 11:18:09
